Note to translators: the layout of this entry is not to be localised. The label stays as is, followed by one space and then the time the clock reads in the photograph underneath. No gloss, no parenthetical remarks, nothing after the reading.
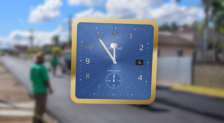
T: 11:54
